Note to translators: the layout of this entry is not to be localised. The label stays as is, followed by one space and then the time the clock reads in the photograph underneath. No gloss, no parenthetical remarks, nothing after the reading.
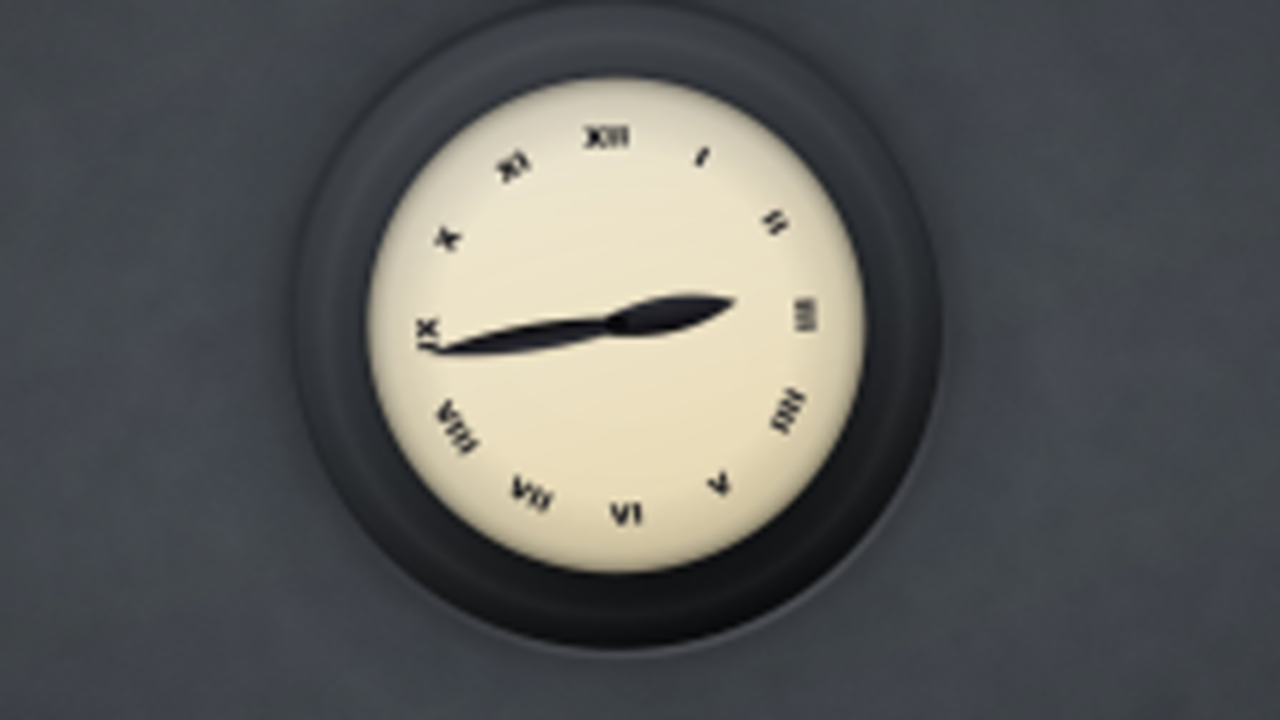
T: 2:44
